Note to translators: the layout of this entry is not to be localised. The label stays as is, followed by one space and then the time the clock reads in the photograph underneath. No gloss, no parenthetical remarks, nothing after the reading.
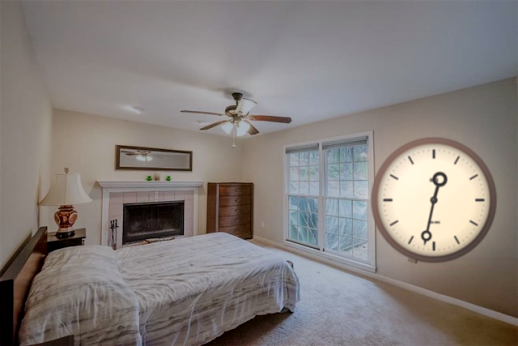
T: 12:32
